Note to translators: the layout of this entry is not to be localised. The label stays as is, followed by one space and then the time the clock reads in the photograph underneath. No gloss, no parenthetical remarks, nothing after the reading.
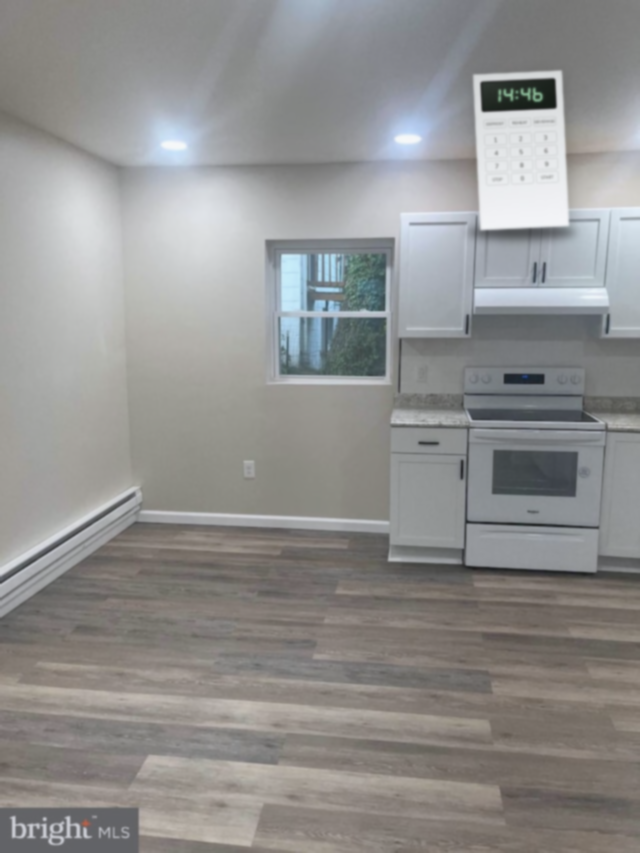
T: 14:46
